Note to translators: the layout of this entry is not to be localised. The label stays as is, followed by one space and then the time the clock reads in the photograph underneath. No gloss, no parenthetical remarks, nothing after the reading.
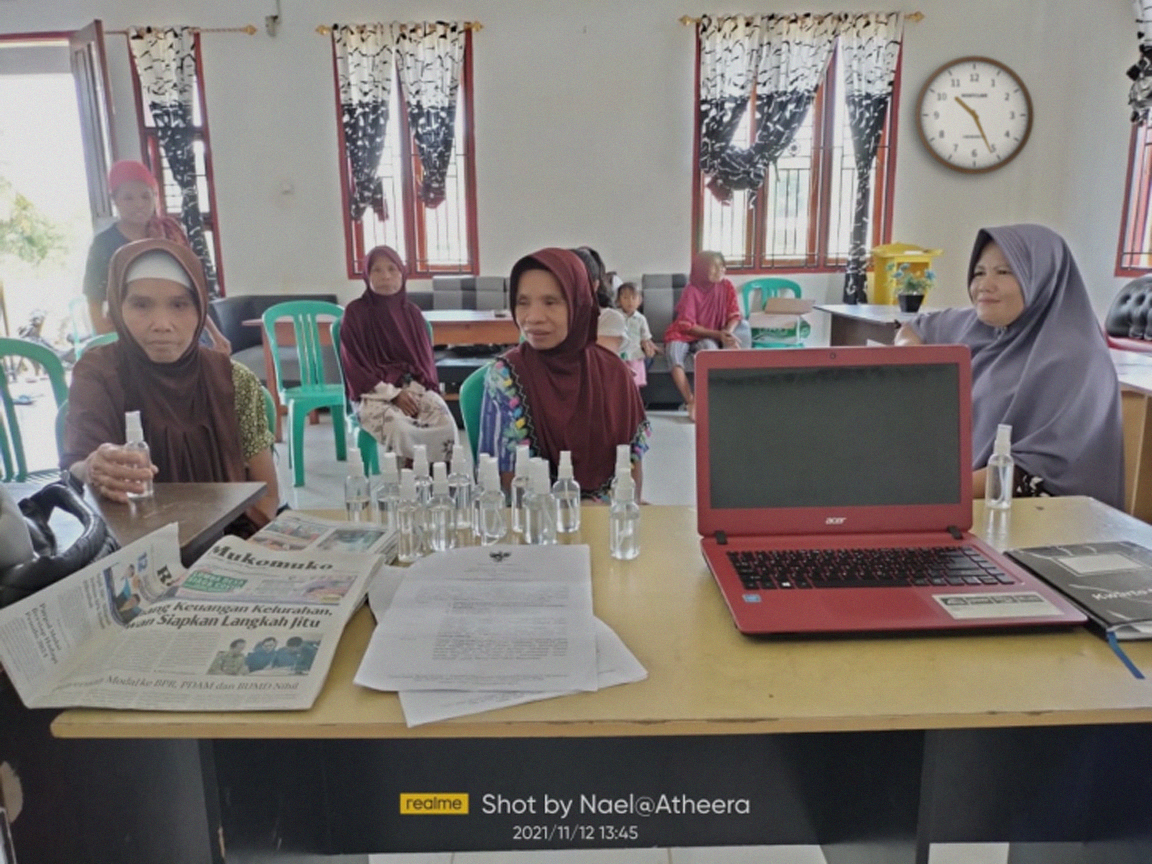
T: 10:26
